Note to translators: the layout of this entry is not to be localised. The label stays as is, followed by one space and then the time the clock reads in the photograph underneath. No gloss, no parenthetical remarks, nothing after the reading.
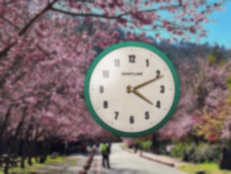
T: 4:11
